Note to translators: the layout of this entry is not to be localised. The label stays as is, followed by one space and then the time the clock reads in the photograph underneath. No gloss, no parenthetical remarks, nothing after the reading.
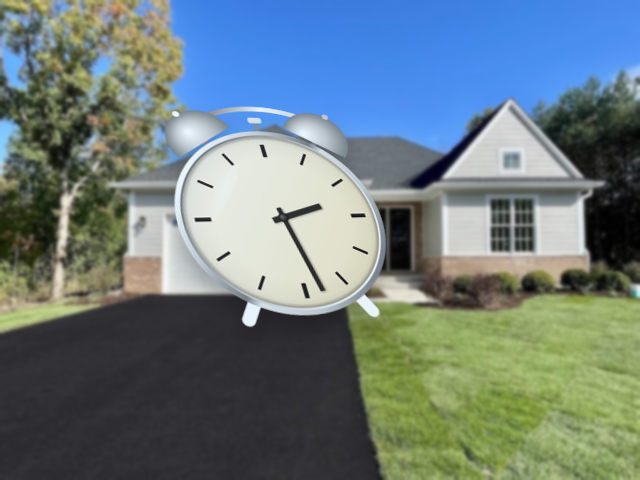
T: 2:28
